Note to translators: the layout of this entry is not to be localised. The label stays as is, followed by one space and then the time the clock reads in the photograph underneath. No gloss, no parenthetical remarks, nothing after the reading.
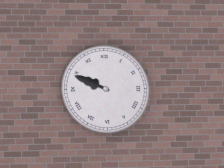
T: 9:49
